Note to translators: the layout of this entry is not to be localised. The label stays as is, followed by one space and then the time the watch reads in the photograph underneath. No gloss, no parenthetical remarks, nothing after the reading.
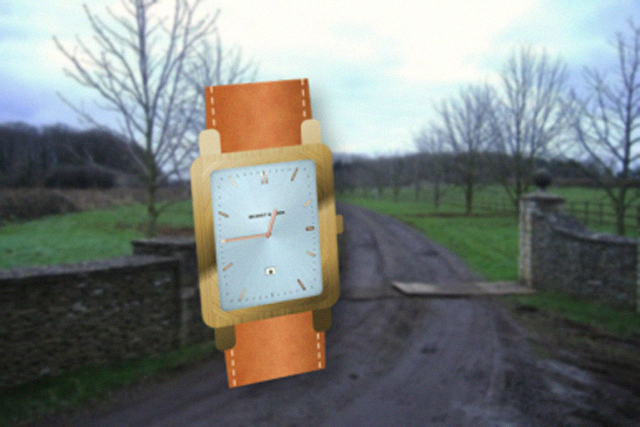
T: 12:45
